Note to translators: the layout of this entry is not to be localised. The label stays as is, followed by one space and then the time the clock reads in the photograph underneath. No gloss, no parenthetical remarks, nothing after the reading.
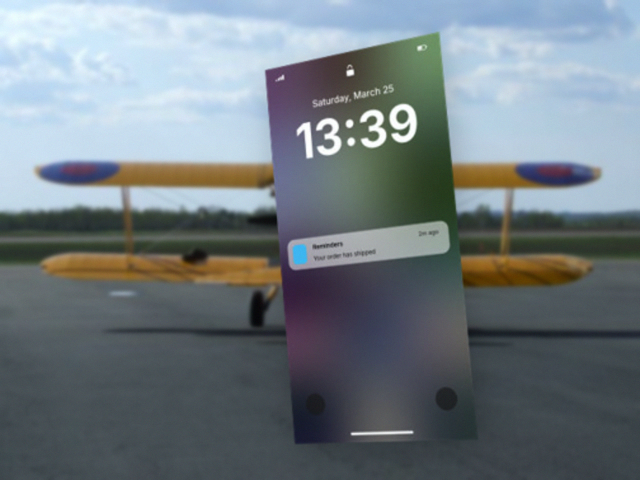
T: 13:39
